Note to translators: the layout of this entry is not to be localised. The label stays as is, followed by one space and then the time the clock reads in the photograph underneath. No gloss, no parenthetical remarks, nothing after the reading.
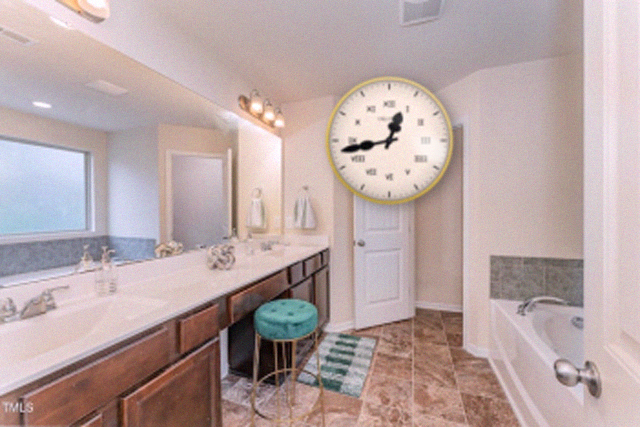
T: 12:43
